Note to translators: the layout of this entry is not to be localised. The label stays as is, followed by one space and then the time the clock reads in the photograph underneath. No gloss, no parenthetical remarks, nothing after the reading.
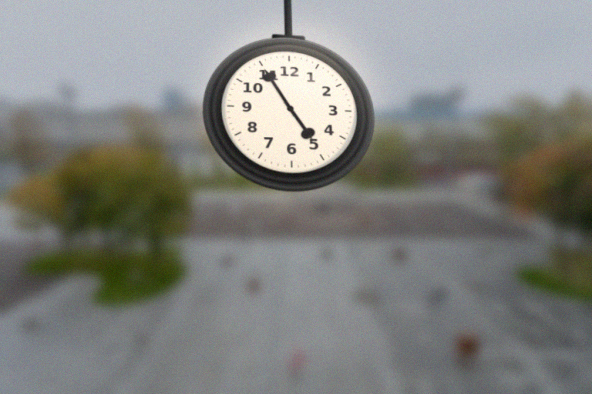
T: 4:55
